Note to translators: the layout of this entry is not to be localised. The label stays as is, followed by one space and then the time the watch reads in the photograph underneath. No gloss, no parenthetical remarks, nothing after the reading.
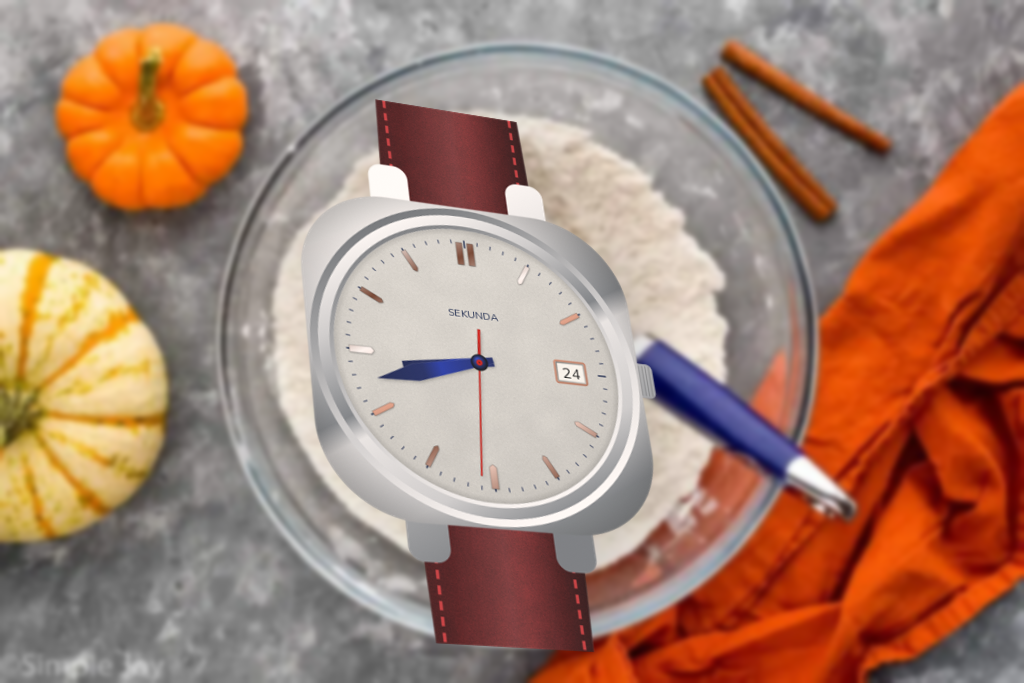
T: 8:42:31
